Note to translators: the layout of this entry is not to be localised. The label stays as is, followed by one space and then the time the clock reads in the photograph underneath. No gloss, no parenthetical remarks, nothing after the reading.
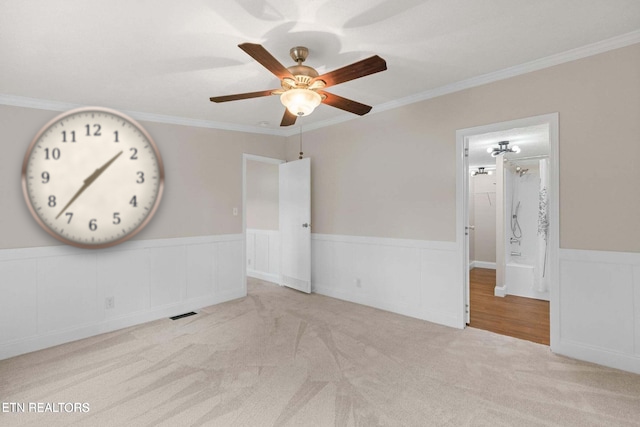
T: 1:37
